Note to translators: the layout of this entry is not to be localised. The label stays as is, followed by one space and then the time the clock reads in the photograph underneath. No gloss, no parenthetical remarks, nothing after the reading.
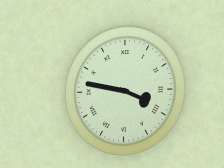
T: 3:47
